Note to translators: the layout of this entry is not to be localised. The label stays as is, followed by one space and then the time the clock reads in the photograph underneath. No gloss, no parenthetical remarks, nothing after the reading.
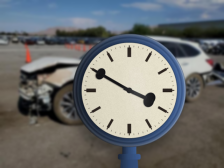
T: 3:50
